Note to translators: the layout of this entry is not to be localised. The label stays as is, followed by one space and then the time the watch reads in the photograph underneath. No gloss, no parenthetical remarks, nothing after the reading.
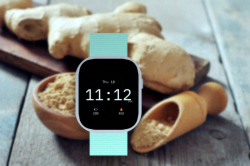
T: 11:12
